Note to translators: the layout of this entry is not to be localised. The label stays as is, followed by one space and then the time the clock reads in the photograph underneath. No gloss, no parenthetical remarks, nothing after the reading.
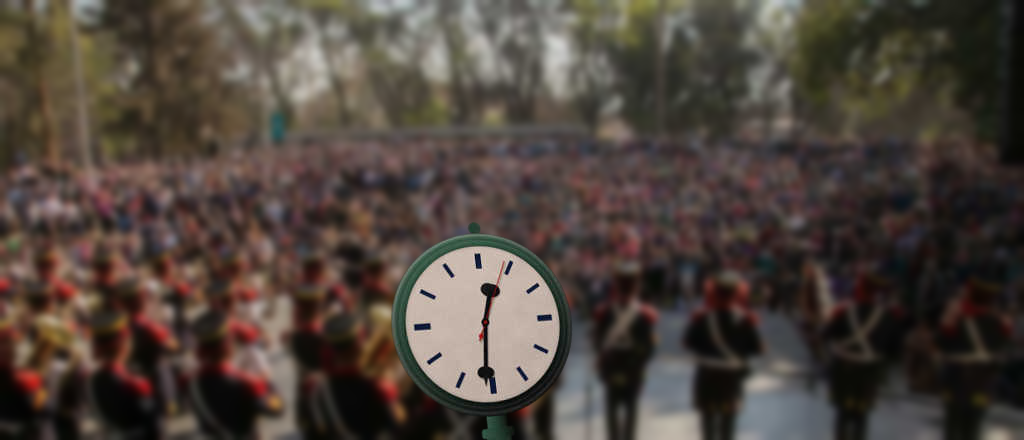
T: 12:31:04
